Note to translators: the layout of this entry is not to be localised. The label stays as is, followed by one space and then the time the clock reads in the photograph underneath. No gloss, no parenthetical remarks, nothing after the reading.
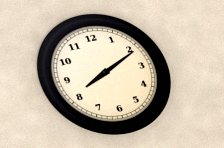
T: 8:11
